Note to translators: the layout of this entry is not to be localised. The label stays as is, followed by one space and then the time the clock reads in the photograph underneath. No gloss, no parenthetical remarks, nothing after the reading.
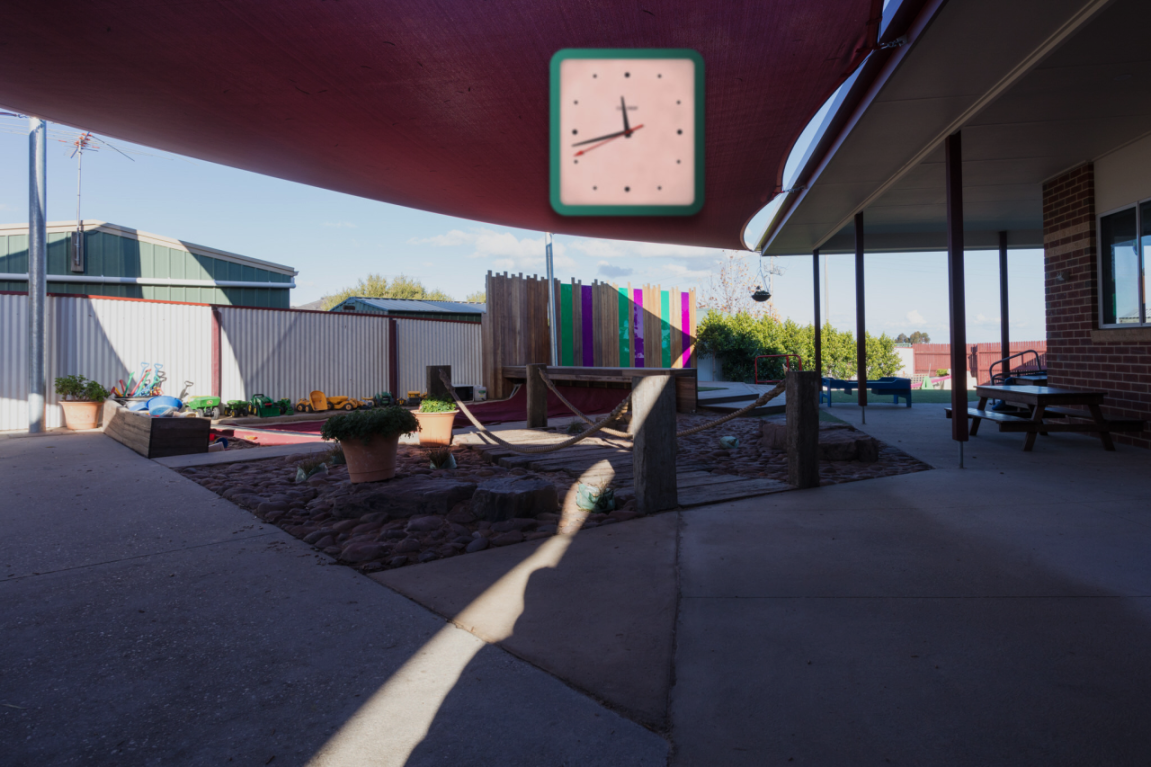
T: 11:42:41
